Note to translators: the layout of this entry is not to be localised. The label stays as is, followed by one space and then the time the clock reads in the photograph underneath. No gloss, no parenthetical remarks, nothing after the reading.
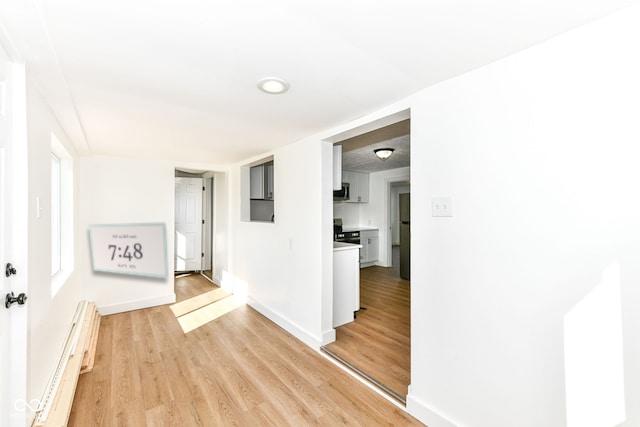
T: 7:48
